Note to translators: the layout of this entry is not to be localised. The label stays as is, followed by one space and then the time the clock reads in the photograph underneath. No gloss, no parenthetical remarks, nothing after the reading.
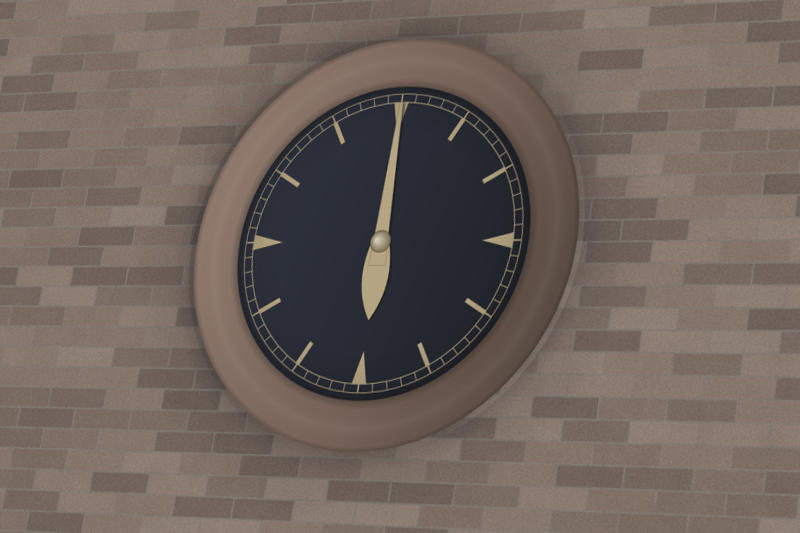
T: 6:00
